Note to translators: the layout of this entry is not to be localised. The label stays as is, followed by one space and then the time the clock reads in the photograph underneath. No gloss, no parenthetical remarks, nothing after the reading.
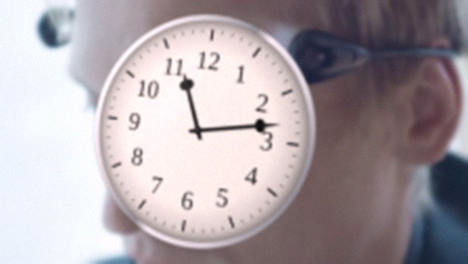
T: 11:13
